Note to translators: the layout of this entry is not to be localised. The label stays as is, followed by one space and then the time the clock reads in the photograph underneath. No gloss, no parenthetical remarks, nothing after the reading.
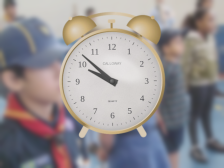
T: 9:52
